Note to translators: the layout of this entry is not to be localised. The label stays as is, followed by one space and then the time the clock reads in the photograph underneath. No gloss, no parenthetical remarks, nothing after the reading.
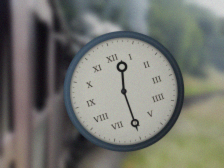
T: 12:30
